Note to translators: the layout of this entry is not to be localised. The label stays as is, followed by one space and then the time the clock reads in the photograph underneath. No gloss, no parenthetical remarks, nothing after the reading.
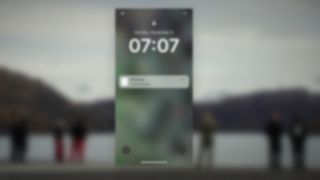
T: 7:07
